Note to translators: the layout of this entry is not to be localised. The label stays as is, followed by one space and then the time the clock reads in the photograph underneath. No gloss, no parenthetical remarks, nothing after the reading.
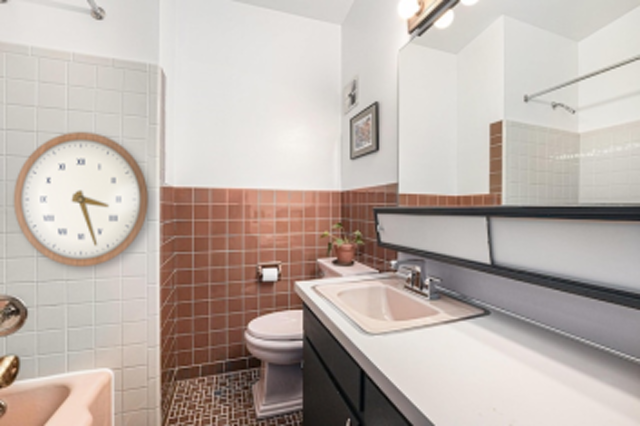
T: 3:27
